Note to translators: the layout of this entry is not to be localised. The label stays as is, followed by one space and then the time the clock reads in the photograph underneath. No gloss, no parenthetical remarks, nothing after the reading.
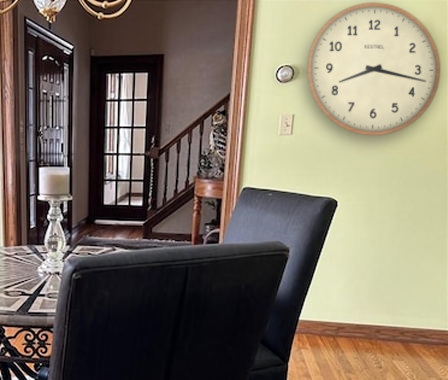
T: 8:17
